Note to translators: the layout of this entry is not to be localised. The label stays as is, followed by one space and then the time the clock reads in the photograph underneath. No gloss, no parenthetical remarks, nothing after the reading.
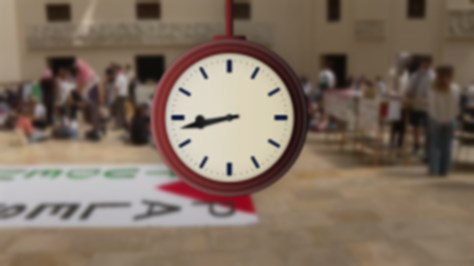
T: 8:43
